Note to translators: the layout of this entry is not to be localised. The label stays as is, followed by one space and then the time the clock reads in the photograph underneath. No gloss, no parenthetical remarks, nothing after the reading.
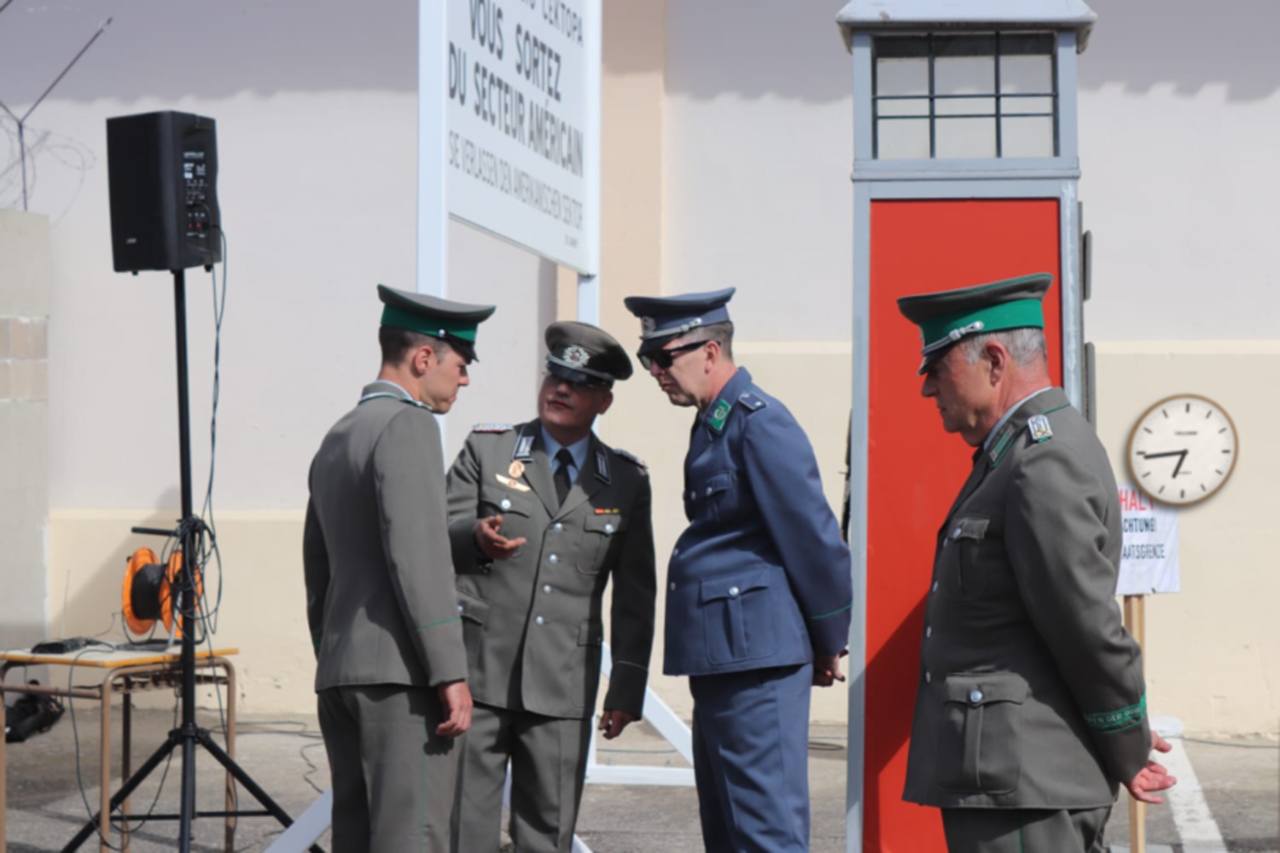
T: 6:44
